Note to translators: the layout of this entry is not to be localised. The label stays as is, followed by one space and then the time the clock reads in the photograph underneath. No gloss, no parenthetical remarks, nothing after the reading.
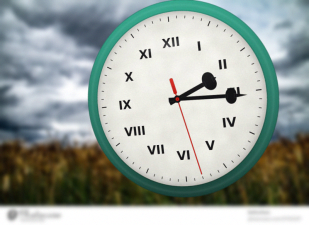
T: 2:15:28
